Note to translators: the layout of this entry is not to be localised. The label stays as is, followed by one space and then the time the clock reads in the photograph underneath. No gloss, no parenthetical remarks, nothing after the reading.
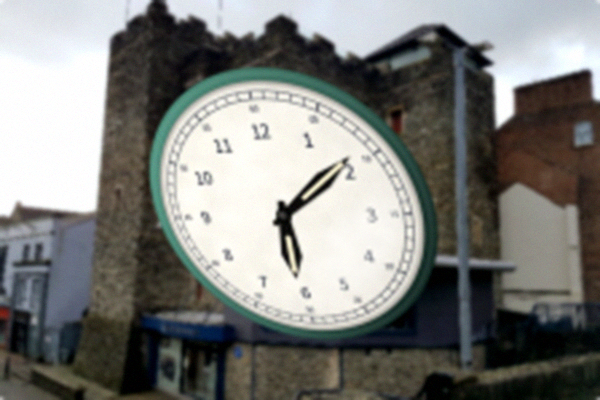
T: 6:09
